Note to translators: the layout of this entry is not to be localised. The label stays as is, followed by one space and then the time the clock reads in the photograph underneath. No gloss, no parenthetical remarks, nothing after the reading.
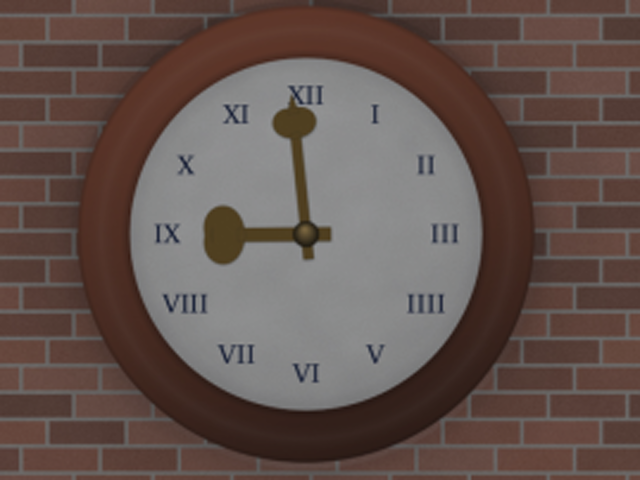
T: 8:59
